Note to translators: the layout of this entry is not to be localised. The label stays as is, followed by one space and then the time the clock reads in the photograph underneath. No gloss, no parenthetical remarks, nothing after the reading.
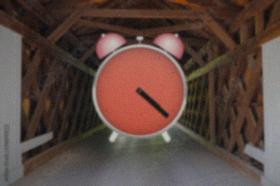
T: 4:22
